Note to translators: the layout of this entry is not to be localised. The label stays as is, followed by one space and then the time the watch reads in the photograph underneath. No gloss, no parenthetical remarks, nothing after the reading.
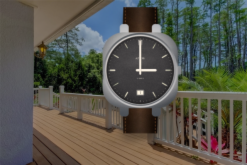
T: 3:00
